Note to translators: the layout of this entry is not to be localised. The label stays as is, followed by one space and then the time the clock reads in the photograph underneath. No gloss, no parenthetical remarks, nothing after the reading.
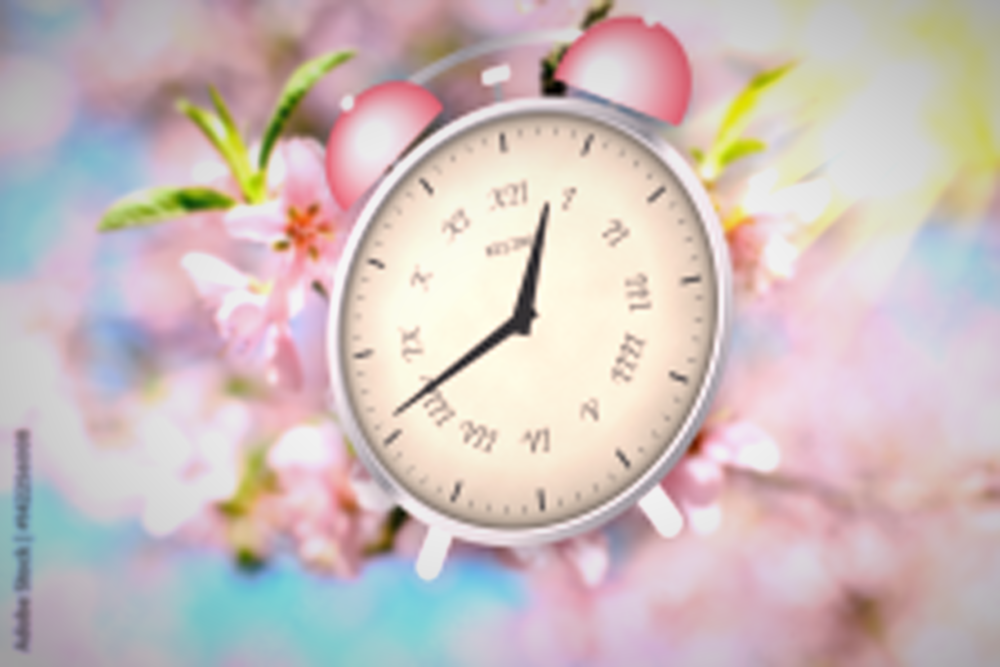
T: 12:41
